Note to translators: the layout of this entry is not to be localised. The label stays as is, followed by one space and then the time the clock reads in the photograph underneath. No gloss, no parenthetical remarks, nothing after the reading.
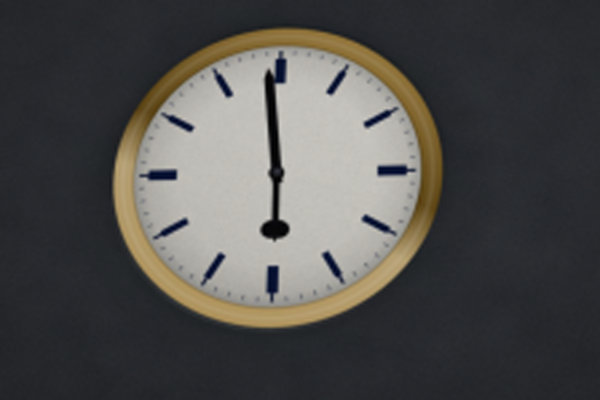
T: 5:59
